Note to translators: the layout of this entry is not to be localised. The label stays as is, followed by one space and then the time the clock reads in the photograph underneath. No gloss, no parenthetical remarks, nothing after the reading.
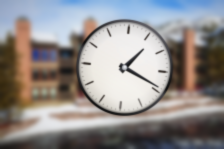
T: 1:19
